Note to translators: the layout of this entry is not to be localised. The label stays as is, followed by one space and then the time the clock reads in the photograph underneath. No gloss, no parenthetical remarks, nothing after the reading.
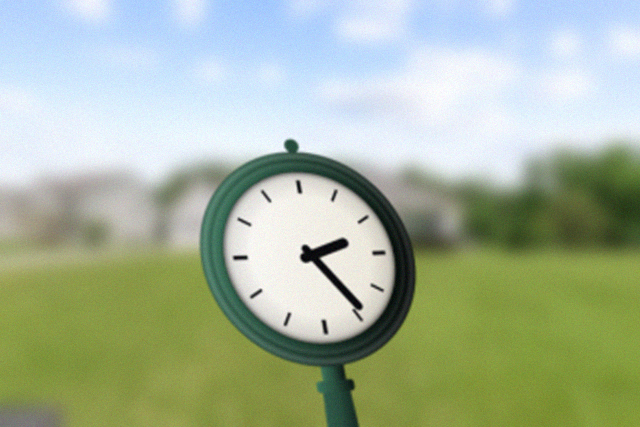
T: 2:24
